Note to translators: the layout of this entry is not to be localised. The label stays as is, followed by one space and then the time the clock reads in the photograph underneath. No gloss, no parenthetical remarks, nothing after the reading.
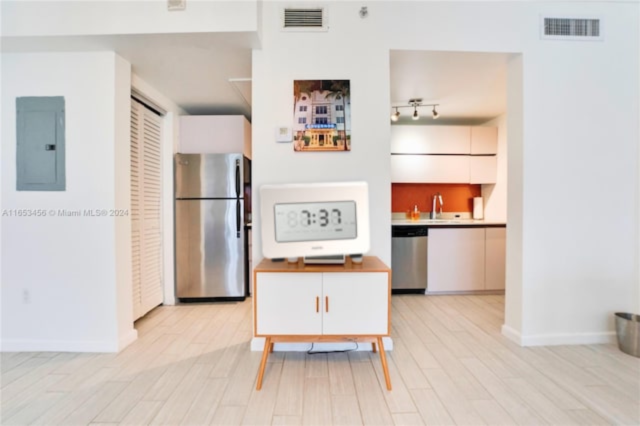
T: 7:37
